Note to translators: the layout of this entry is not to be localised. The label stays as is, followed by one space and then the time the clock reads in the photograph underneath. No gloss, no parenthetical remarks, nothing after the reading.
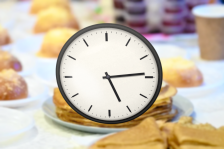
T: 5:14
